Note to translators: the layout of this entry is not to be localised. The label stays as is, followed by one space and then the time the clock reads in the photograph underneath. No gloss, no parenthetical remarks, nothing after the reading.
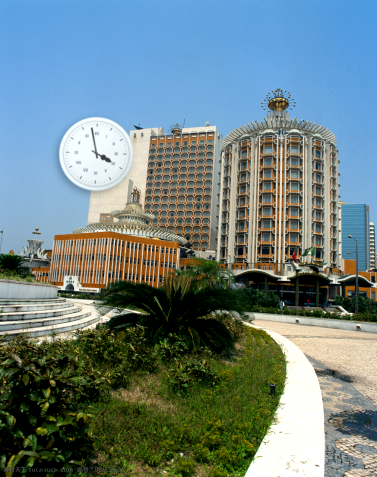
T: 3:58
